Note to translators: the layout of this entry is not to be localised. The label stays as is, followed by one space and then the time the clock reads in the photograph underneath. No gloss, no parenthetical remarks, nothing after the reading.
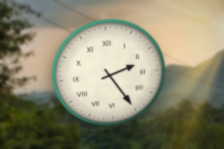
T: 2:25
